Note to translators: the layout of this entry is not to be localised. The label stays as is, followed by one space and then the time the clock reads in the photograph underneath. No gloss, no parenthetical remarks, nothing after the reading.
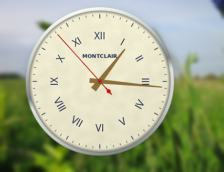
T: 1:15:53
